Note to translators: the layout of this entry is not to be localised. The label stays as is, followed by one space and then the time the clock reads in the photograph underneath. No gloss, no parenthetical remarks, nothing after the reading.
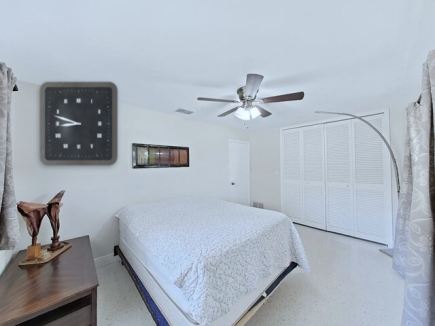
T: 8:48
